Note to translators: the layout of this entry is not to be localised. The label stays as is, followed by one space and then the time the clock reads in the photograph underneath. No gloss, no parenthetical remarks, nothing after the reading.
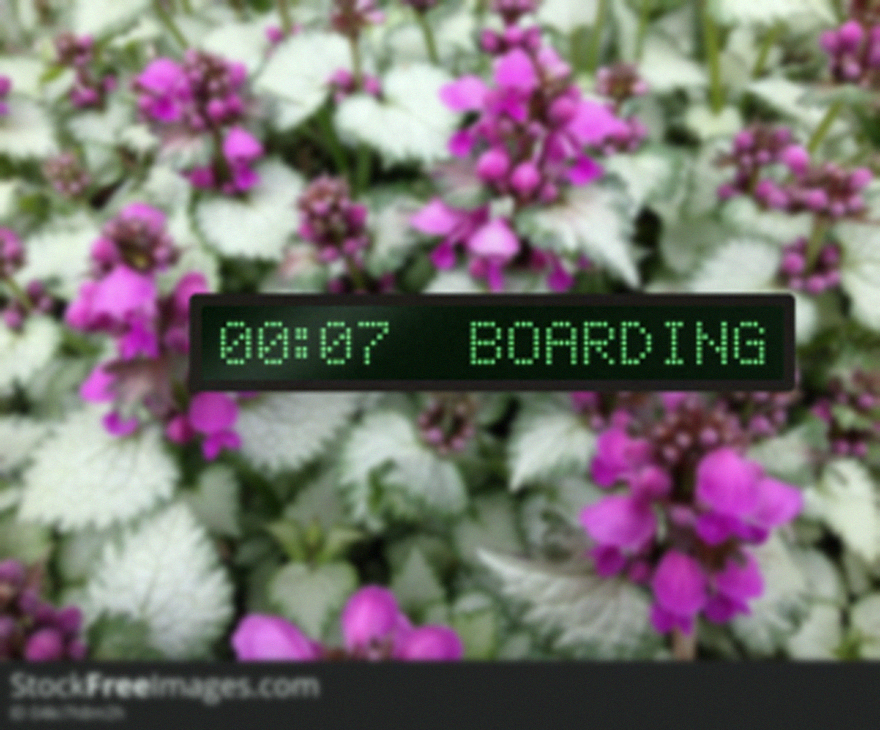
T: 0:07
